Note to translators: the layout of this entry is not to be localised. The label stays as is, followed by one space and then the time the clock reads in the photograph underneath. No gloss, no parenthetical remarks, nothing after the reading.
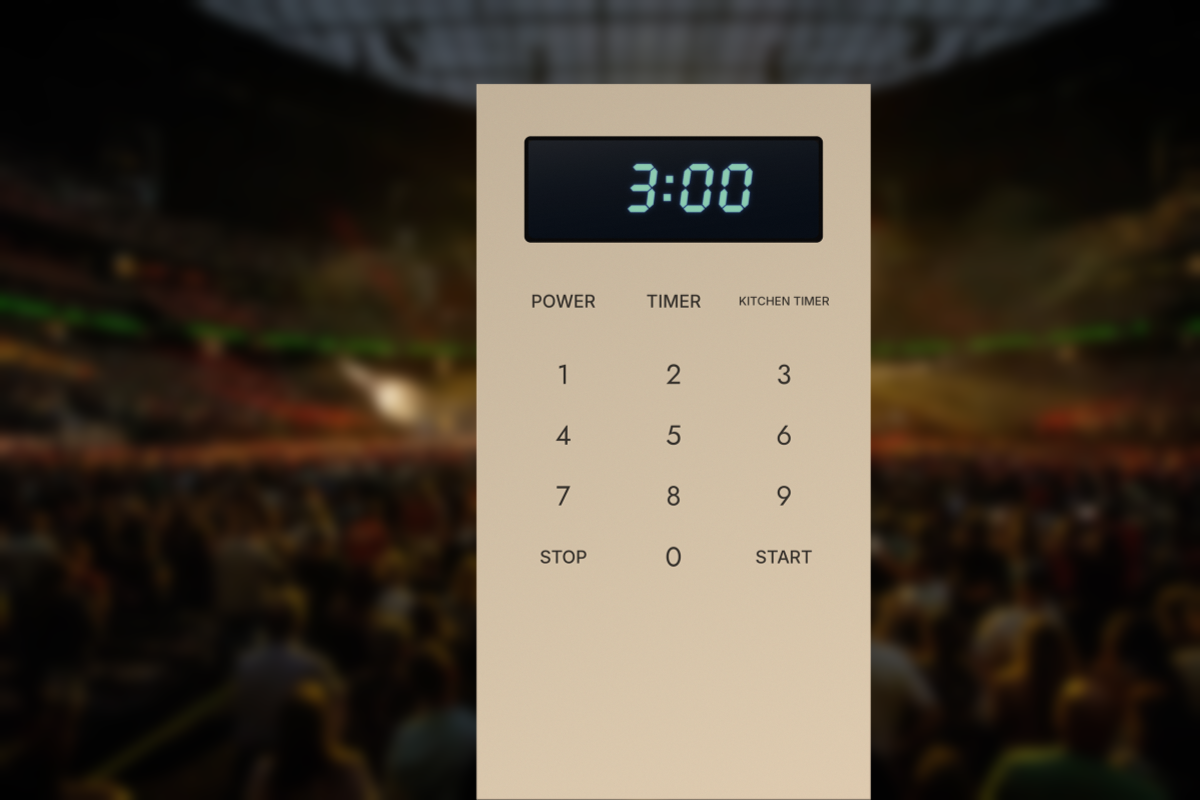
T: 3:00
